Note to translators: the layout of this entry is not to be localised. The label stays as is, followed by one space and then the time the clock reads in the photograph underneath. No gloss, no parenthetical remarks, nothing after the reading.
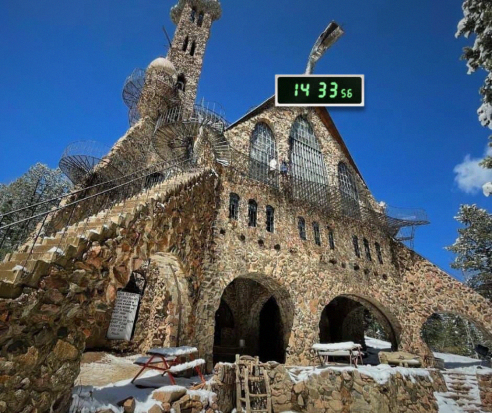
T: 14:33:56
